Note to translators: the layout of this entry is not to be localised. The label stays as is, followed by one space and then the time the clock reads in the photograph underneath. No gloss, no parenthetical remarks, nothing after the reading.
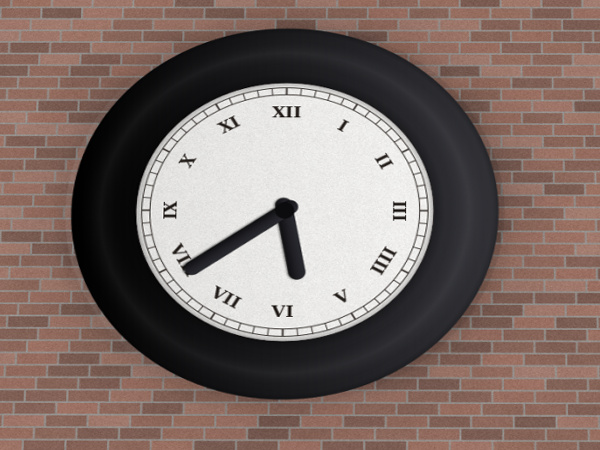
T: 5:39
